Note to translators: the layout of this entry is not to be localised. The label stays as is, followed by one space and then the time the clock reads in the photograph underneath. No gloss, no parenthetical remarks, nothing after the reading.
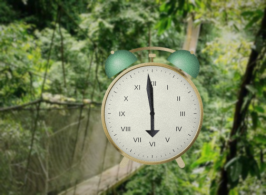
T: 5:59
